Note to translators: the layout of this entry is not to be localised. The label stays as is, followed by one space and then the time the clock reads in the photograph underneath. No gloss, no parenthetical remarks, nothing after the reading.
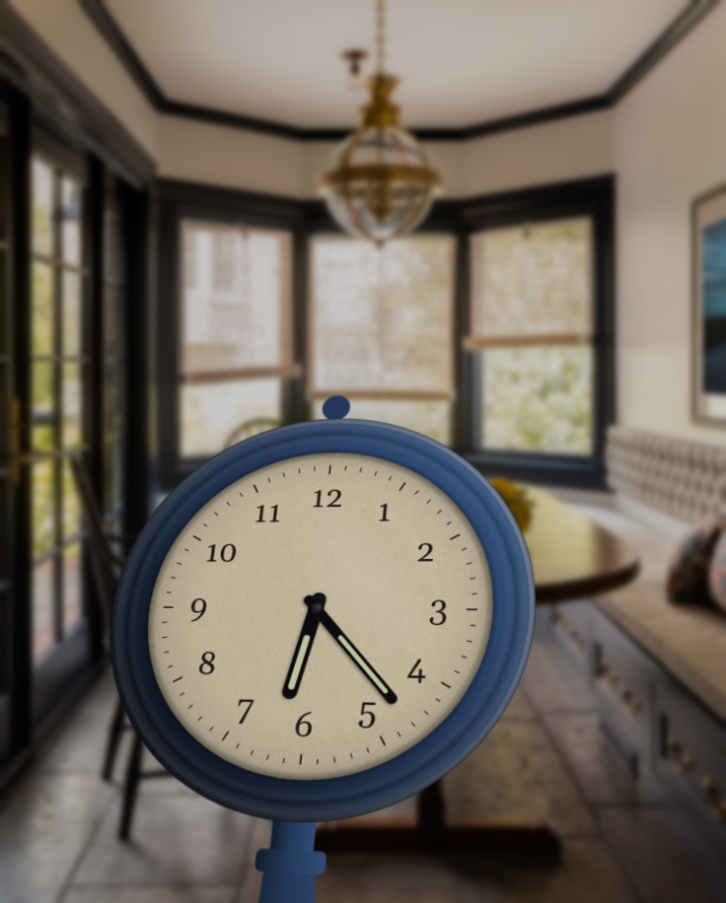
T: 6:23
